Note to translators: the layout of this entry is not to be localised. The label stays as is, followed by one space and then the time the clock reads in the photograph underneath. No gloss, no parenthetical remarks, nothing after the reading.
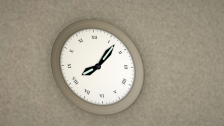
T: 8:07
